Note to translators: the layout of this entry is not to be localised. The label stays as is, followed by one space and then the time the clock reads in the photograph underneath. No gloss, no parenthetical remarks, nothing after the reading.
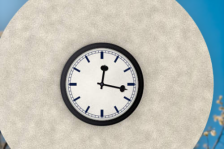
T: 12:17
